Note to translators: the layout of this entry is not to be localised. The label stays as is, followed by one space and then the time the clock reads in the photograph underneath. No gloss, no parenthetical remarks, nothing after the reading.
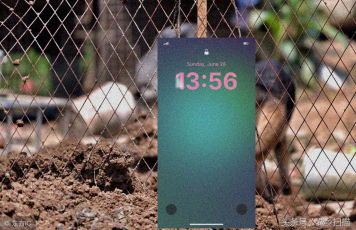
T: 13:56
